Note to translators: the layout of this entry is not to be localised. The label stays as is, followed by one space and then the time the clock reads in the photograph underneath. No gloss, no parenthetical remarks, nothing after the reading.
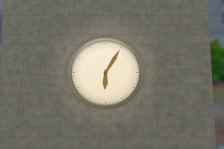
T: 6:05
